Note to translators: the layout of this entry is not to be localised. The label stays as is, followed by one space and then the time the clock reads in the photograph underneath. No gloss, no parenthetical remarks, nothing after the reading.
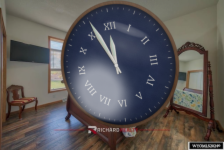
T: 11:56
